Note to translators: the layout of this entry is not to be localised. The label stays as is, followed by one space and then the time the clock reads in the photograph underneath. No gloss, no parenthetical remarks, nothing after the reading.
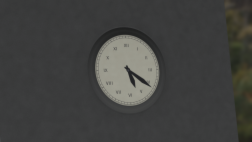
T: 5:21
